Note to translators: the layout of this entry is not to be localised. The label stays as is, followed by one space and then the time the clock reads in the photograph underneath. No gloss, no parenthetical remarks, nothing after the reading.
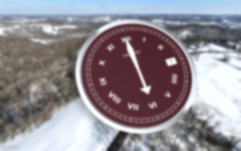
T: 6:00
